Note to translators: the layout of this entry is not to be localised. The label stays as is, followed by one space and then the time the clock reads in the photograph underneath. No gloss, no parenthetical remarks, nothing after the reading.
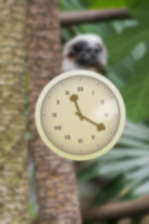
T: 11:20
